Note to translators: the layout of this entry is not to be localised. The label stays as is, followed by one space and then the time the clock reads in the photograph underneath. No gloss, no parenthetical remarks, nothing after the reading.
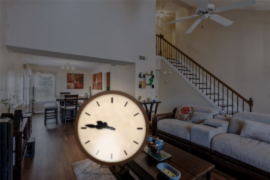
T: 9:46
